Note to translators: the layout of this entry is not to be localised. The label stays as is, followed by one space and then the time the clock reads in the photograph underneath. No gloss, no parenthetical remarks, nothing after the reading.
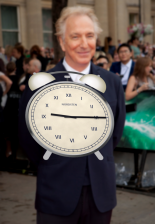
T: 9:15
